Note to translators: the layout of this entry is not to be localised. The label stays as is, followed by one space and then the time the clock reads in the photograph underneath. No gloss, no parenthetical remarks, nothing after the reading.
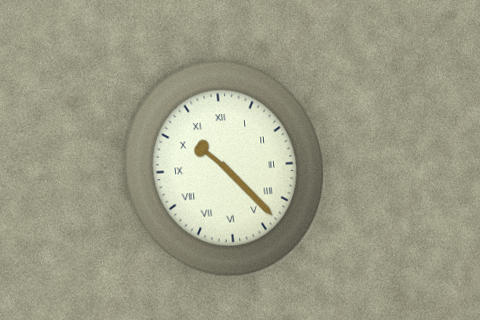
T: 10:23
